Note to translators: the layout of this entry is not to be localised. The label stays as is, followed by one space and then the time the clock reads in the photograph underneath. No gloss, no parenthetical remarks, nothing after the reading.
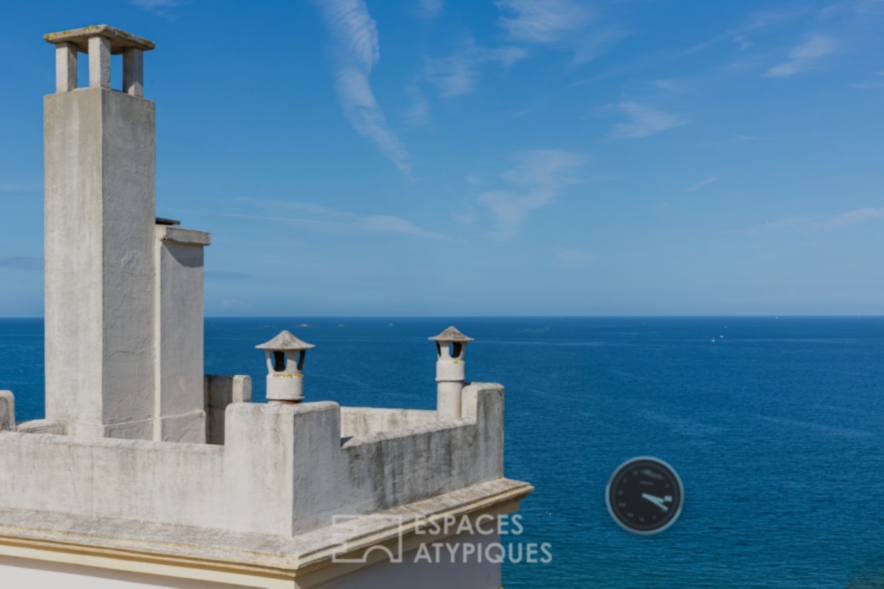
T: 3:19
